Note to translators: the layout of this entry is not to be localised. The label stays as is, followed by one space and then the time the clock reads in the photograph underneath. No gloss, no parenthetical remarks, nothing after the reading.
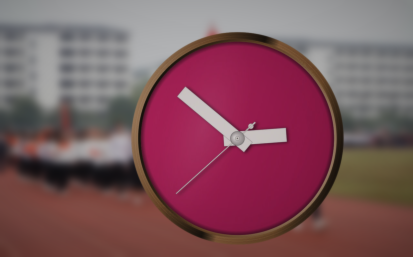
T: 2:51:38
